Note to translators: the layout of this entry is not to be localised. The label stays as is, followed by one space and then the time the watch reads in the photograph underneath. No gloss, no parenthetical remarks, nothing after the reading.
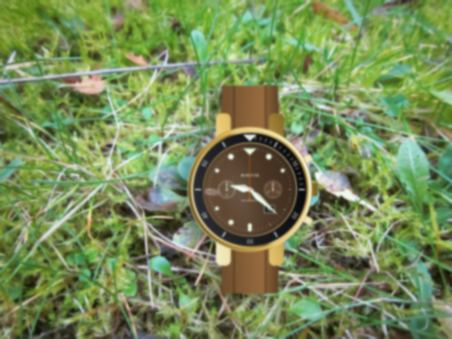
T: 9:22
